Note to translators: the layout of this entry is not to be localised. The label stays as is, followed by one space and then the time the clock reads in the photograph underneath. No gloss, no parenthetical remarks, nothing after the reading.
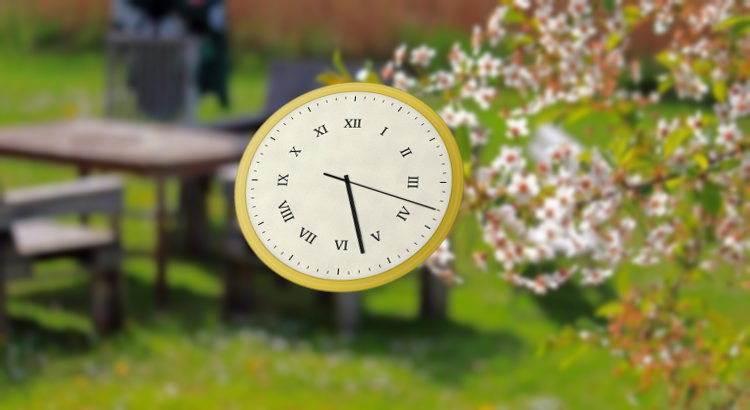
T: 5:27:18
